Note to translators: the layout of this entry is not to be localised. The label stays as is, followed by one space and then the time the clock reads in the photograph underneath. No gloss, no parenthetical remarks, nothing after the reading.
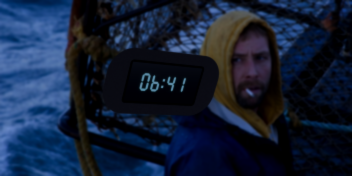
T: 6:41
